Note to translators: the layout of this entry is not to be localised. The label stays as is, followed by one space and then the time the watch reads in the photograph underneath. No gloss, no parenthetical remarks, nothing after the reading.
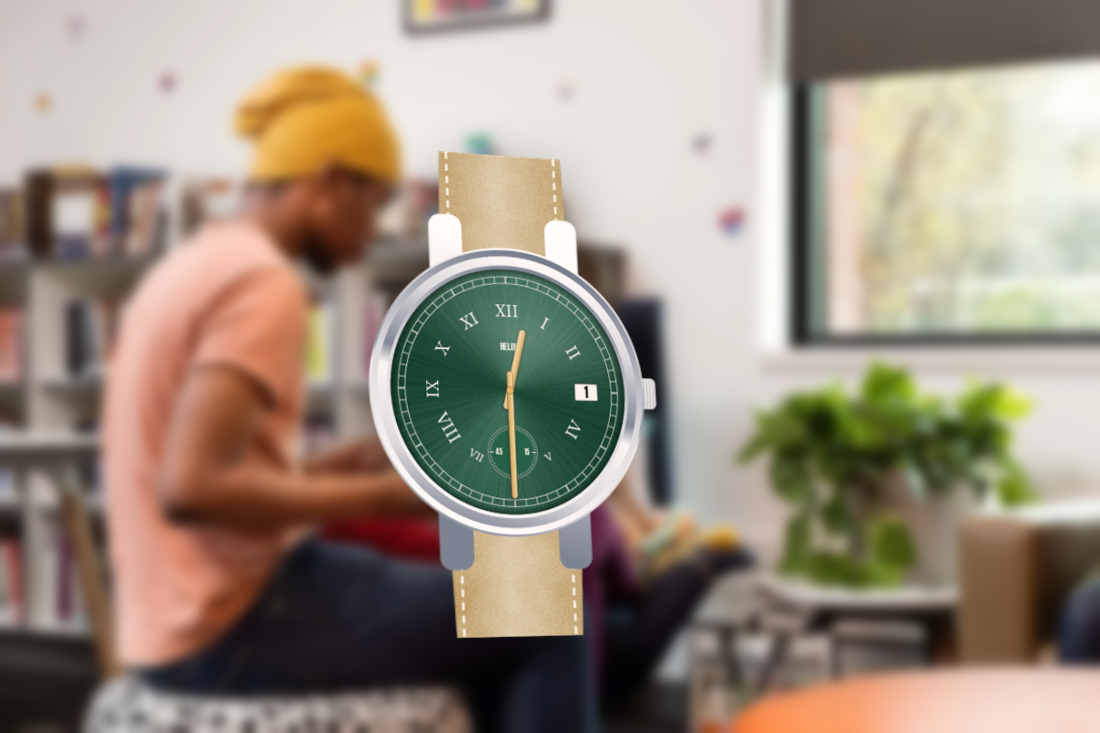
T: 12:30
